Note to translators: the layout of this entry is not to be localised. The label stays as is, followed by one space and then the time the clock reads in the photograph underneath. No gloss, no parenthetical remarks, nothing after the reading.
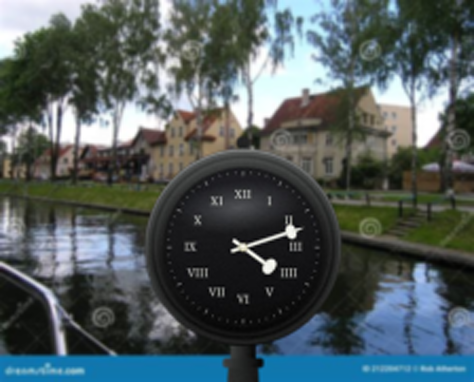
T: 4:12
